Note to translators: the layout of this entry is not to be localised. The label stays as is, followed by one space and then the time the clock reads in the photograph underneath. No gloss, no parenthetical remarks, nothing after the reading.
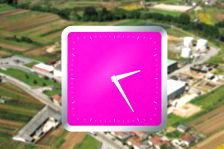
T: 2:25
